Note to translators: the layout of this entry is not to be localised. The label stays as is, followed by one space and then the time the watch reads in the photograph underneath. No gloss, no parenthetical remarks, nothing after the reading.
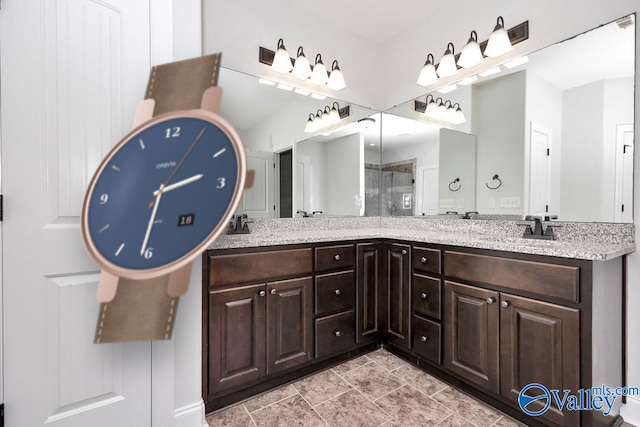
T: 2:31:05
